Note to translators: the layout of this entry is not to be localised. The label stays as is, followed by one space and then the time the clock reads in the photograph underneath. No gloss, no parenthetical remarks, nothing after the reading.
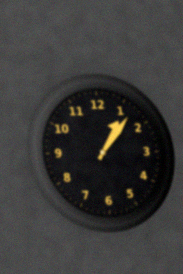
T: 1:07
